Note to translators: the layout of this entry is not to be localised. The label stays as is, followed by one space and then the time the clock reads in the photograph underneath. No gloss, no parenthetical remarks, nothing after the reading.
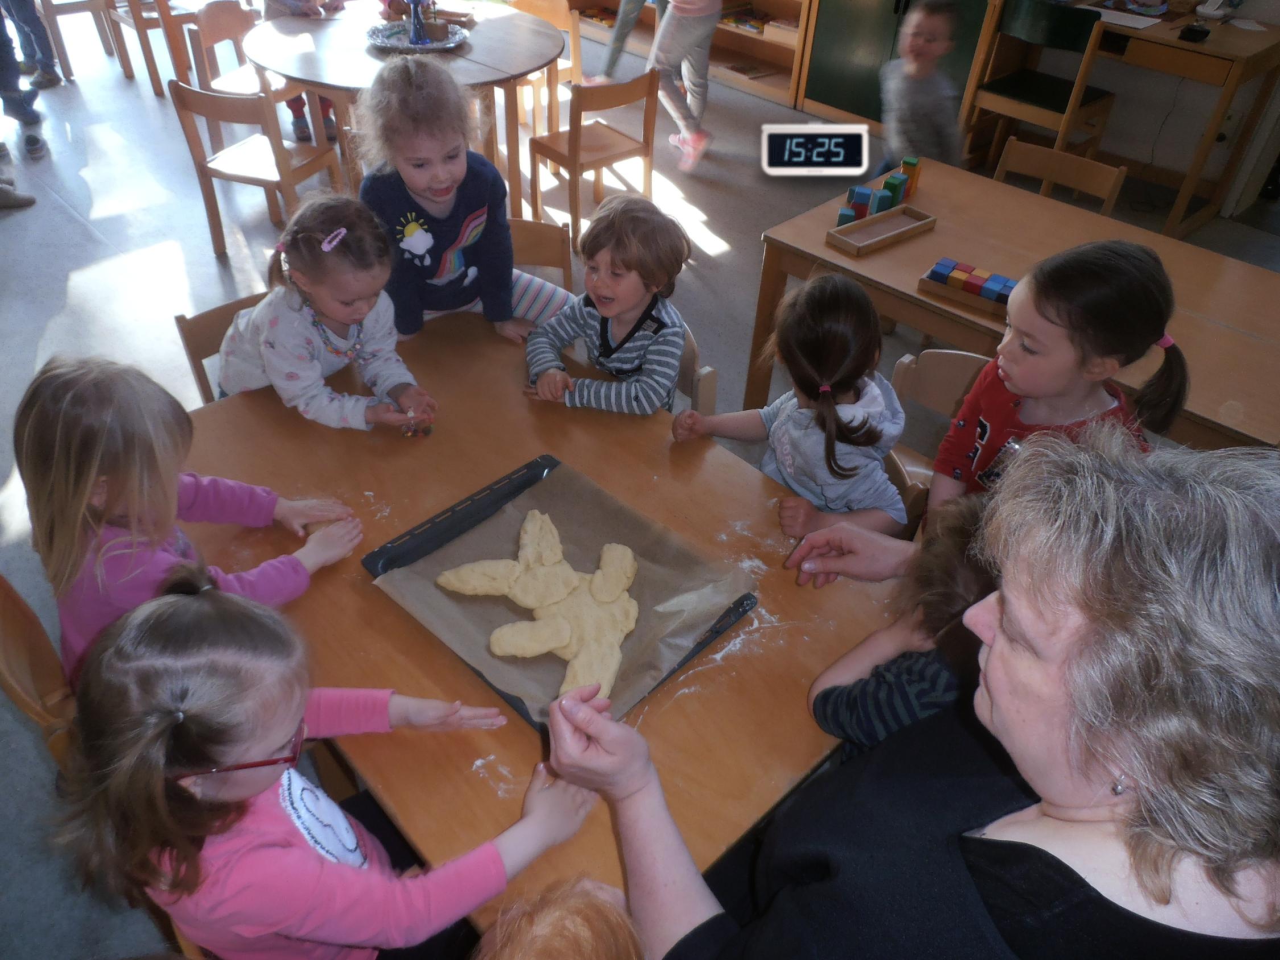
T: 15:25
